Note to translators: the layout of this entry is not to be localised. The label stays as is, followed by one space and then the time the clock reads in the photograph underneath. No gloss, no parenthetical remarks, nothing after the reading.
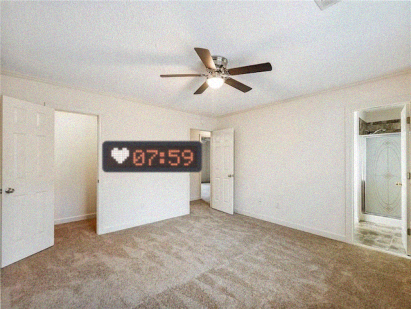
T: 7:59
